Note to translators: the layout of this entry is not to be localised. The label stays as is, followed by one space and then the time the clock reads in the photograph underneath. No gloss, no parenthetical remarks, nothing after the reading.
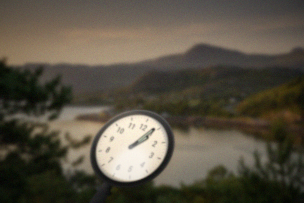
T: 1:04
